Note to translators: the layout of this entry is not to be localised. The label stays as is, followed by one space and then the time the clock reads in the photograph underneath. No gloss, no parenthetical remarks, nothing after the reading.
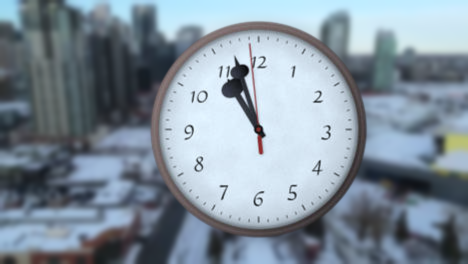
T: 10:56:59
